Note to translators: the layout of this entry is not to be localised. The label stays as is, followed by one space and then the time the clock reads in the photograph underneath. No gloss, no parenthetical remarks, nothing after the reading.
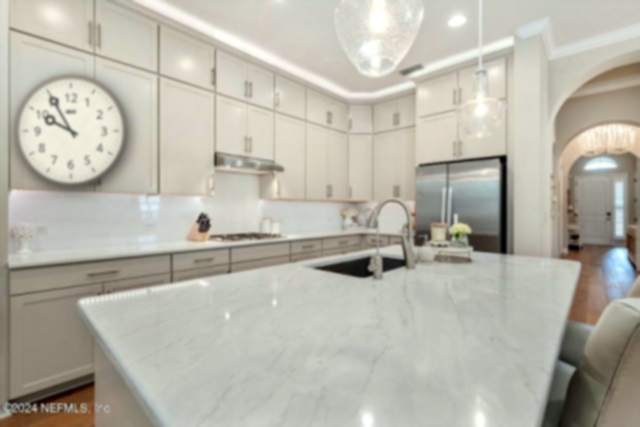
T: 9:55
